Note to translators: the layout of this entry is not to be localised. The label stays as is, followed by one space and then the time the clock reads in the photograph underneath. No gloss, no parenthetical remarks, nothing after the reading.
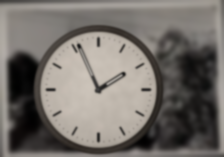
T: 1:56
